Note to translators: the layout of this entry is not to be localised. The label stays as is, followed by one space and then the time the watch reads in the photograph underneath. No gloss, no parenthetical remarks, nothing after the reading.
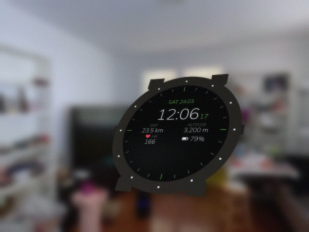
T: 12:06
